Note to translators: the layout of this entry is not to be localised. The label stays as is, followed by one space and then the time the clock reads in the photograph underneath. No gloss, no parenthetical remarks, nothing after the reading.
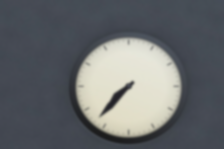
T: 7:37
